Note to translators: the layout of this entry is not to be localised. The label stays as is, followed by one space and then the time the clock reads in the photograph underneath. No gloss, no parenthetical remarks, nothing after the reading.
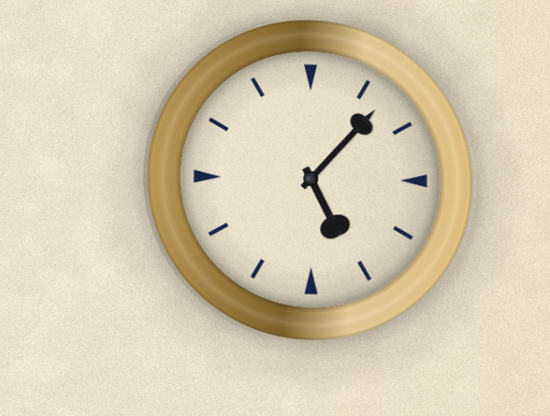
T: 5:07
